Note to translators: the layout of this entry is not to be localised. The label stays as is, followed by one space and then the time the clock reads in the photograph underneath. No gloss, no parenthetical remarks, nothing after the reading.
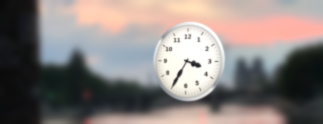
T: 3:35
